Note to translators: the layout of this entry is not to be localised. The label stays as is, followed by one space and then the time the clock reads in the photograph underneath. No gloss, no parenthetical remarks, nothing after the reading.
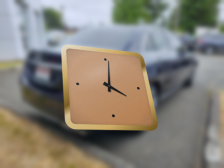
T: 4:01
